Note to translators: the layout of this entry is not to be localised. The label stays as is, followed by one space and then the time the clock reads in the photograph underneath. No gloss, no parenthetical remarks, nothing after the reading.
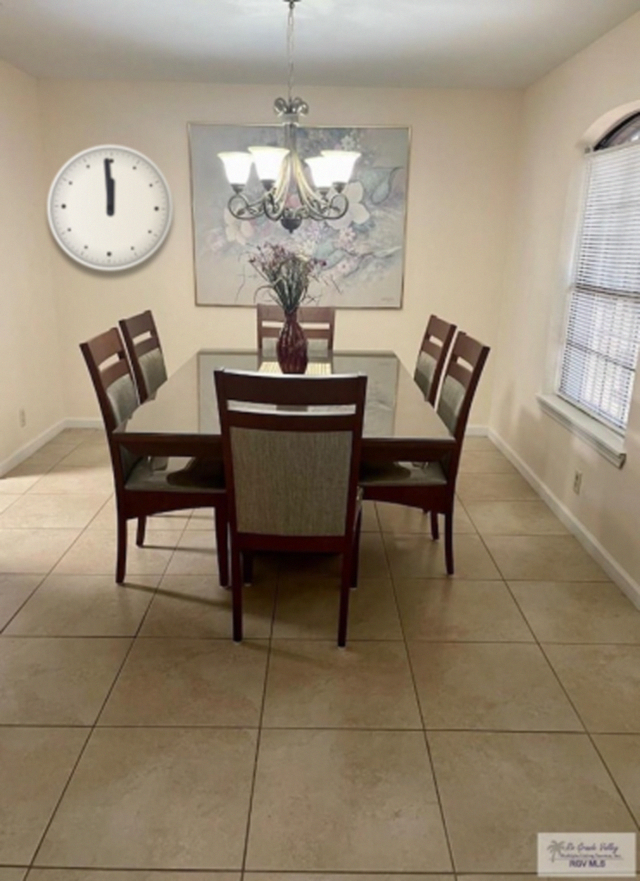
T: 11:59
